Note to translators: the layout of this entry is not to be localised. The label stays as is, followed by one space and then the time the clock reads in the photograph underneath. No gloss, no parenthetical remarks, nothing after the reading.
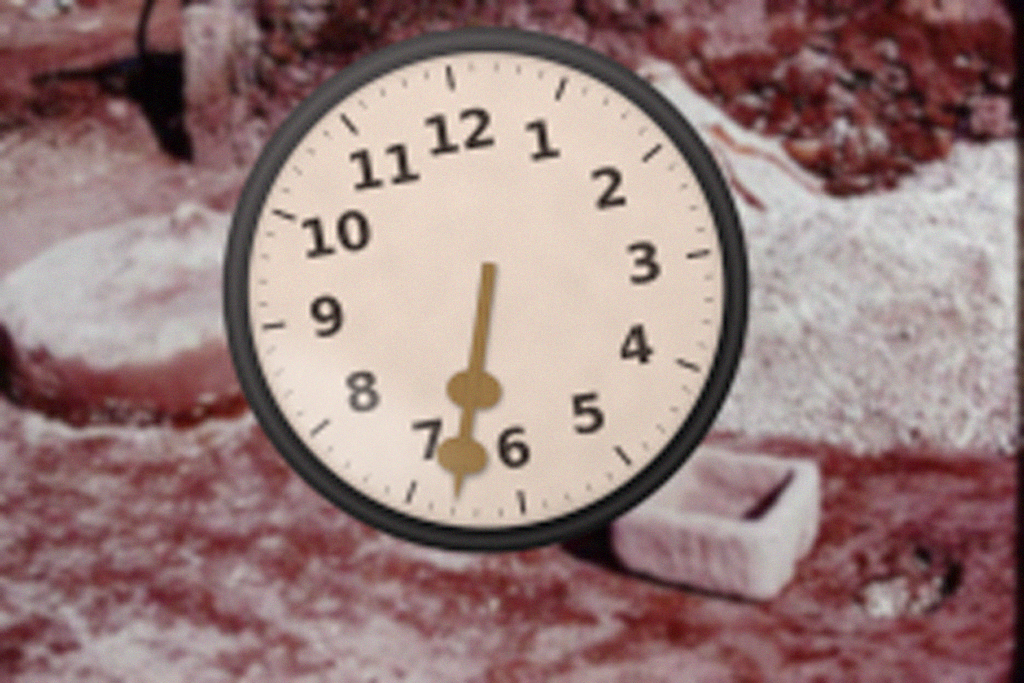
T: 6:33
